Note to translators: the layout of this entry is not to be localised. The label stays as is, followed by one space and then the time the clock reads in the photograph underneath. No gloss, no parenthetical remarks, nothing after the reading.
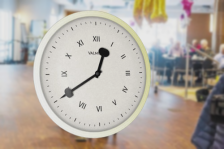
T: 12:40
